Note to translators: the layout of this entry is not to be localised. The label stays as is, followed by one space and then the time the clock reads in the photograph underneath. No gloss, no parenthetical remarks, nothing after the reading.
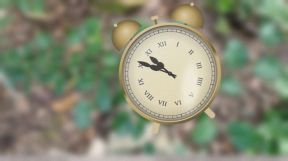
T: 10:51
